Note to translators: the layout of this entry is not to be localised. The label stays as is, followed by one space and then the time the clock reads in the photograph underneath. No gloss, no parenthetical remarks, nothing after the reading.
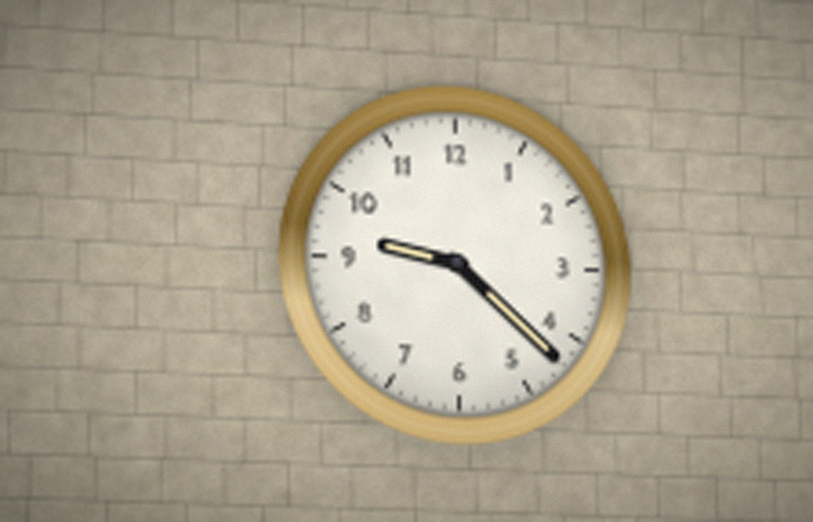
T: 9:22
